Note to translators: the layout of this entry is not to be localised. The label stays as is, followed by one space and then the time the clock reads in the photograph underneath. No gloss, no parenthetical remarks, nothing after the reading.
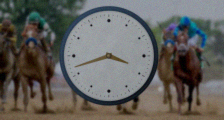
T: 3:42
